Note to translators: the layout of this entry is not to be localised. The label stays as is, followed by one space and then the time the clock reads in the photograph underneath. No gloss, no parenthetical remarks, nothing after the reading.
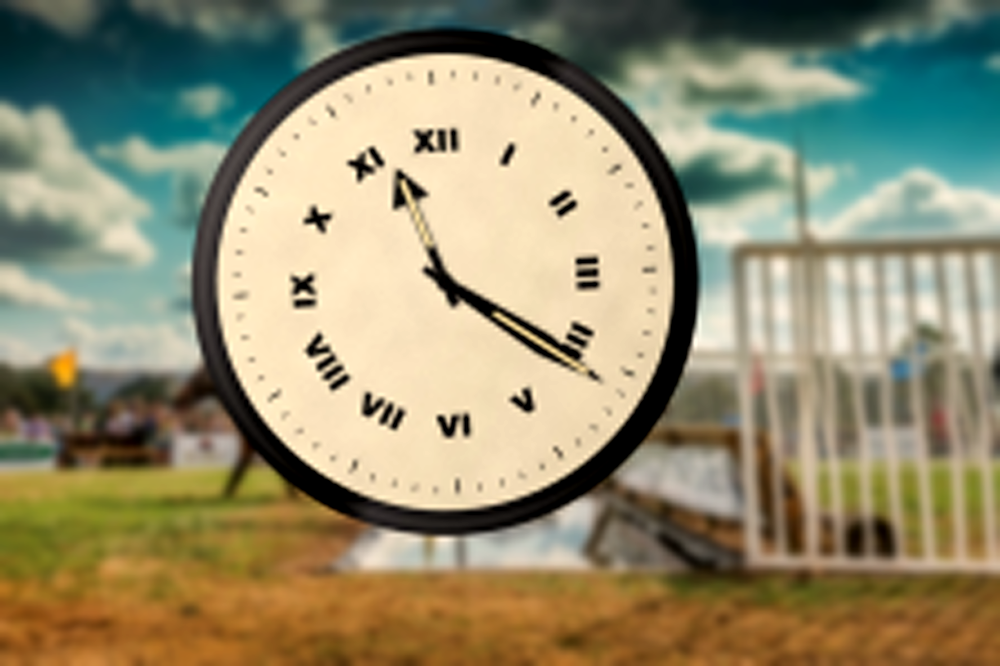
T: 11:21
